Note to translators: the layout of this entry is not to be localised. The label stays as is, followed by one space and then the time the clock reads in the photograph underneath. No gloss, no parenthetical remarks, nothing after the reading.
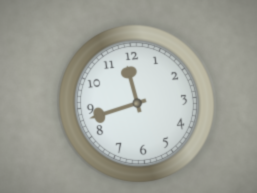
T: 11:43
